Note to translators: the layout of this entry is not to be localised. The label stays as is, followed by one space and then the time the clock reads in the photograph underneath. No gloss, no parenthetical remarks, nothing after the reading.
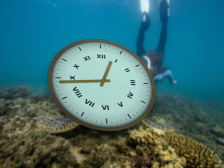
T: 12:44
